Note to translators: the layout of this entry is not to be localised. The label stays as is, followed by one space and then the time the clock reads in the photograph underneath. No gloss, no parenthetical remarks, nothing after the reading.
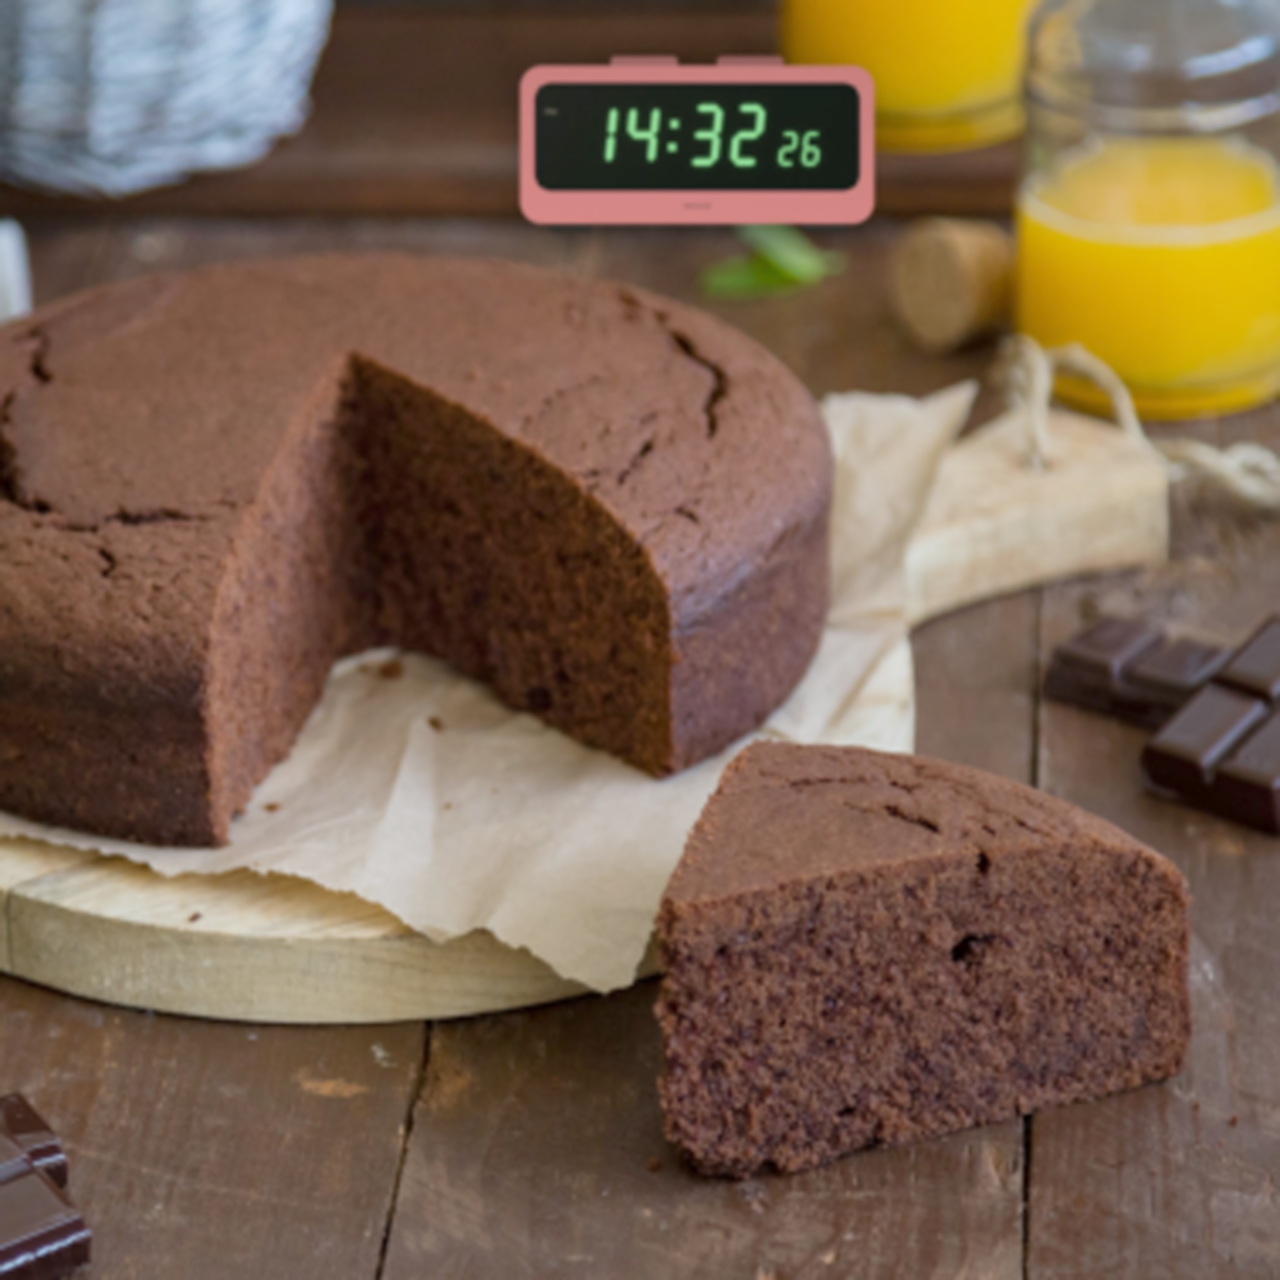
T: 14:32:26
